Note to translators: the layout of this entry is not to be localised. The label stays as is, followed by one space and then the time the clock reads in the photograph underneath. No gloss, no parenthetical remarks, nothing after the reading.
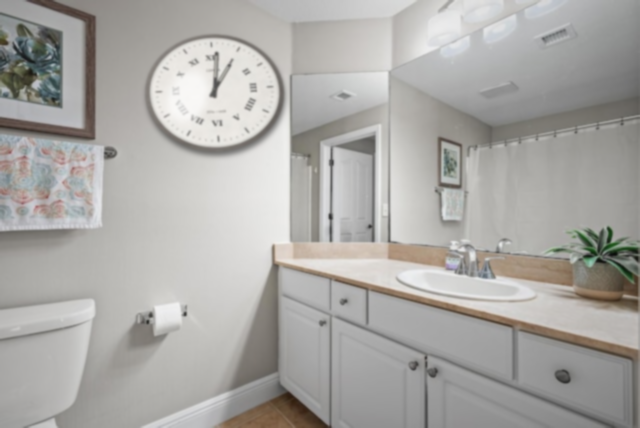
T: 1:01
